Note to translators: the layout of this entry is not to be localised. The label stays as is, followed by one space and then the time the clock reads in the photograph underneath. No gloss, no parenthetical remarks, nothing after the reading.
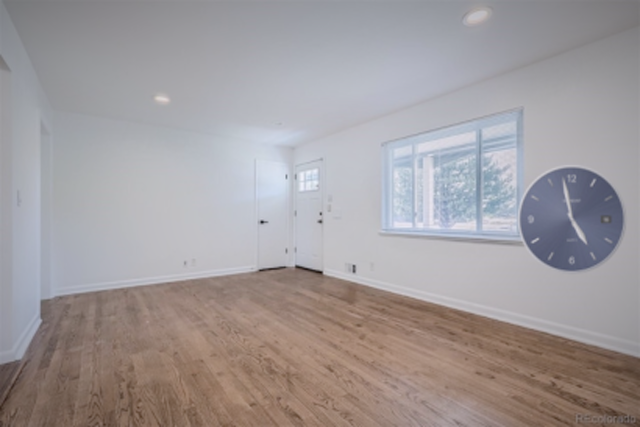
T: 4:58
